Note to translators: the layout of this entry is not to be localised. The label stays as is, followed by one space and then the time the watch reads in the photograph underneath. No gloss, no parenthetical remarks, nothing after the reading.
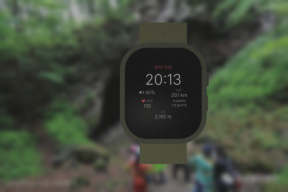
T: 20:13
